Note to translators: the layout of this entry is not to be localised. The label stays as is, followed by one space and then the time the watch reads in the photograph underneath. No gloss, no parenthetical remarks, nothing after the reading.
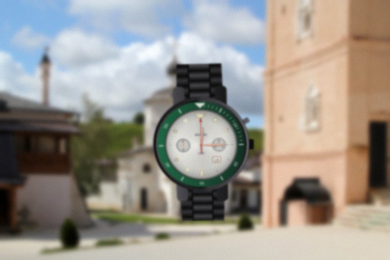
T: 12:15
